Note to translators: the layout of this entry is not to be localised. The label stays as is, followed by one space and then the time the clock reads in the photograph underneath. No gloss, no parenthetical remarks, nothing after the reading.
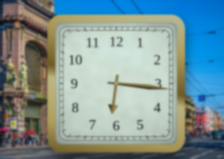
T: 6:16
